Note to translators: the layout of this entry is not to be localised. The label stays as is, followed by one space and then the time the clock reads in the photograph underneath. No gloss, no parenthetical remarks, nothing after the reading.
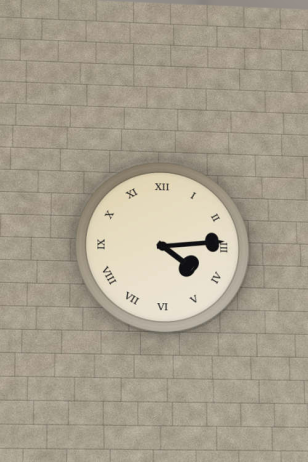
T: 4:14
